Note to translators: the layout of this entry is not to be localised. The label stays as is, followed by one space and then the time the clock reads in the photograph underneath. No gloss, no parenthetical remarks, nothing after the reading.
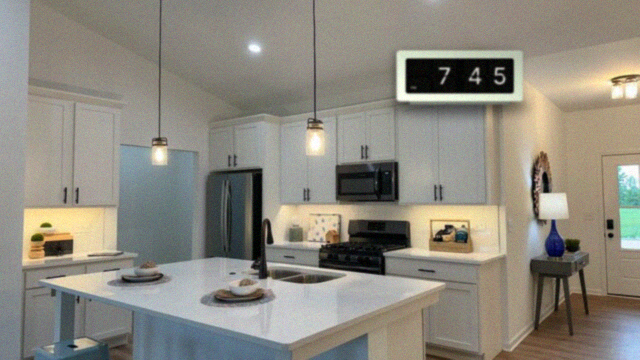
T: 7:45
